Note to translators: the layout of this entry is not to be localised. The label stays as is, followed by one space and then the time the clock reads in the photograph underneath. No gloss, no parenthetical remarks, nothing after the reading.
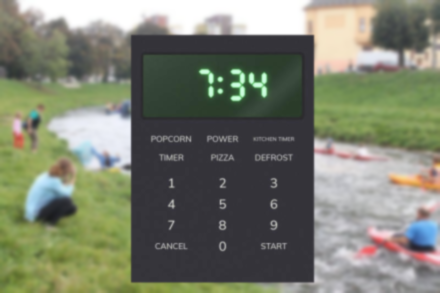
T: 7:34
